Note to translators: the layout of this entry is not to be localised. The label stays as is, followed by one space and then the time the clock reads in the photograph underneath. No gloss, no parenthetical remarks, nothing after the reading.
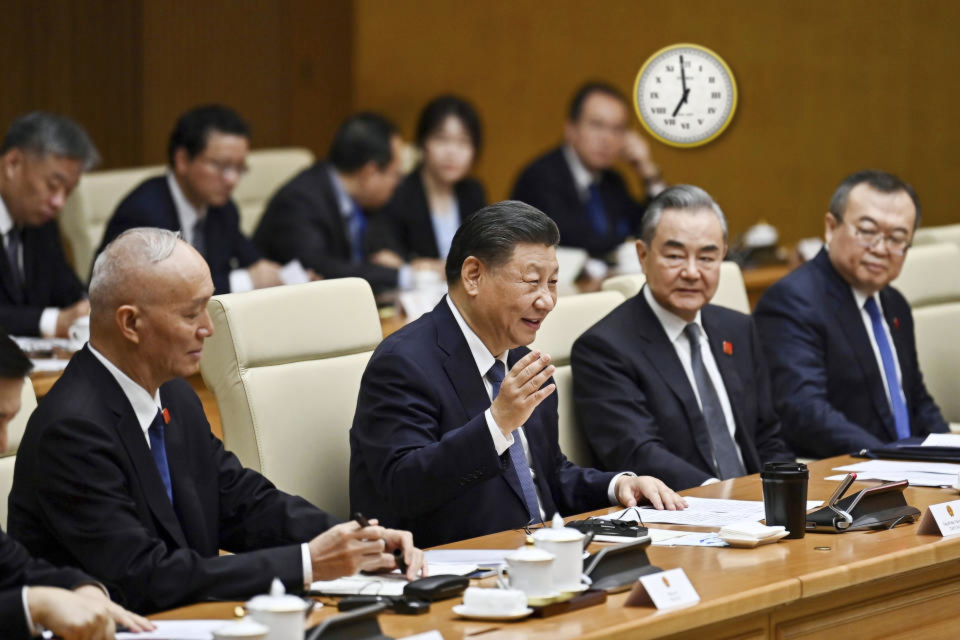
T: 6:59
